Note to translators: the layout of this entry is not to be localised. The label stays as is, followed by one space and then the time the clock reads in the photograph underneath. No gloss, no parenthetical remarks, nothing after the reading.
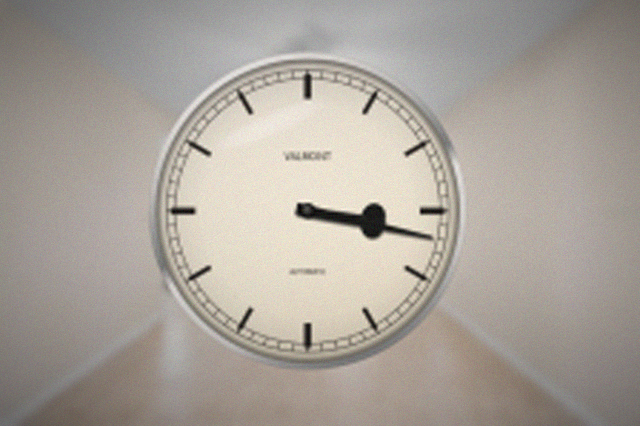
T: 3:17
